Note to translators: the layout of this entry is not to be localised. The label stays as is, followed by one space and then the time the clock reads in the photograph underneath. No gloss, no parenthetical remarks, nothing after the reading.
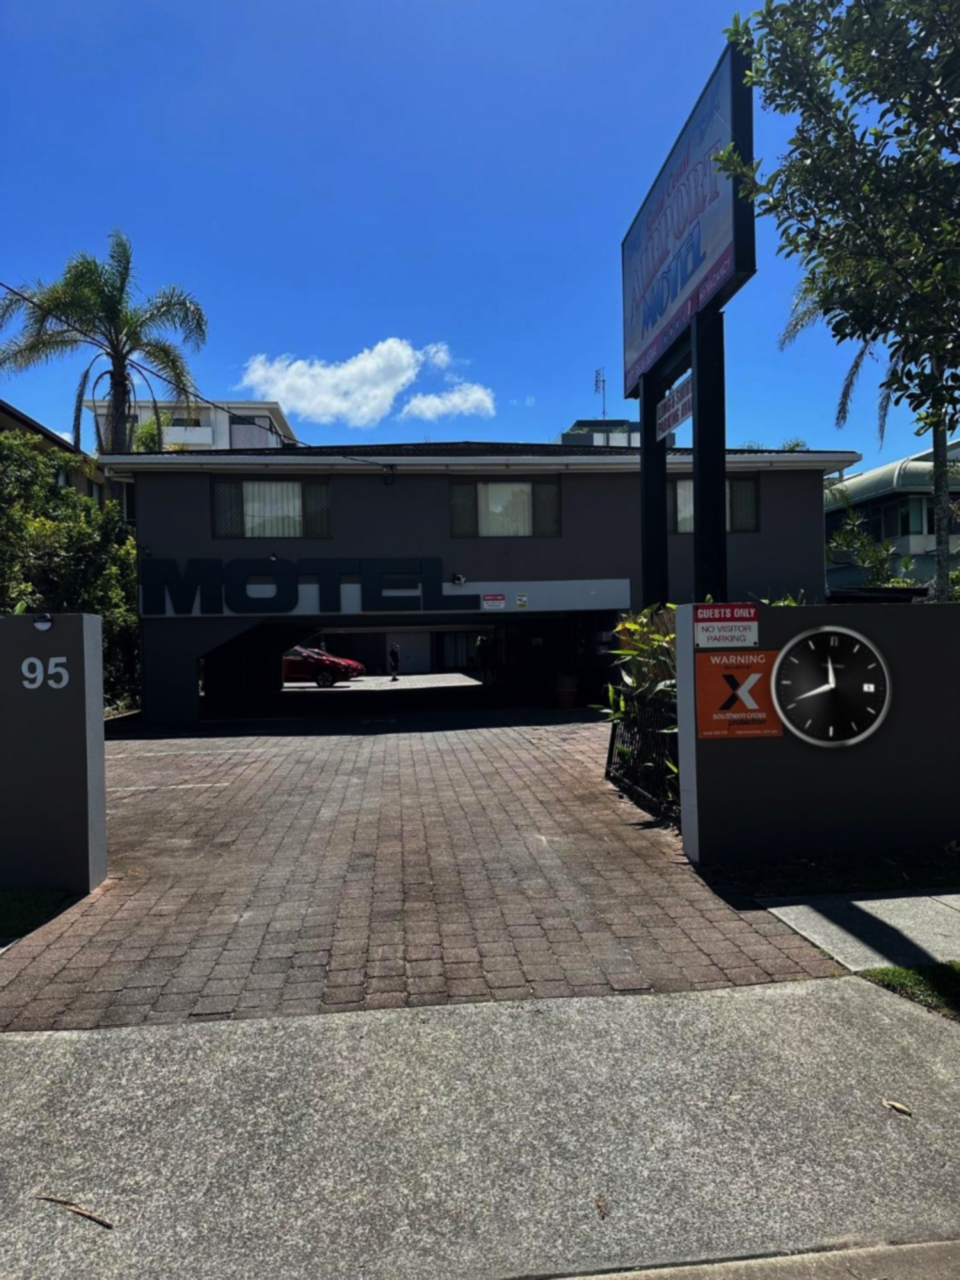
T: 11:41
